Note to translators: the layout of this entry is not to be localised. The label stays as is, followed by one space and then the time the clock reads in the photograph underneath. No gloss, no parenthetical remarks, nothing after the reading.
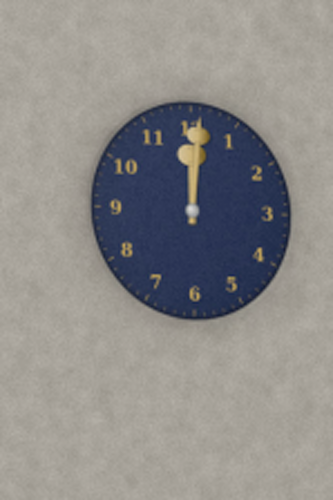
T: 12:01
